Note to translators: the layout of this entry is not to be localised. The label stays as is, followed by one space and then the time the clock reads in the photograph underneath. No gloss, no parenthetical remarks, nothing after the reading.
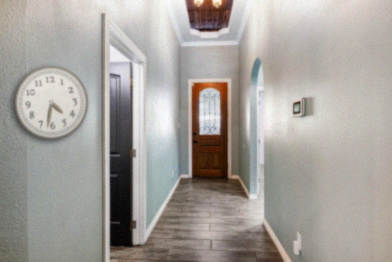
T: 4:32
